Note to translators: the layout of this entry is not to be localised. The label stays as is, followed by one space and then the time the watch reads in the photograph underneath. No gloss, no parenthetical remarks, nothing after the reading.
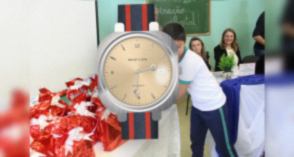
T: 2:31
